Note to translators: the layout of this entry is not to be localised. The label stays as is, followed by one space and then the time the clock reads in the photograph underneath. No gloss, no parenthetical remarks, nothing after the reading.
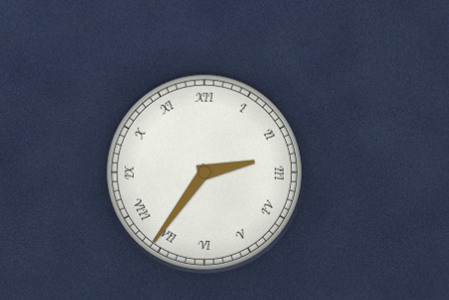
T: 2:36
